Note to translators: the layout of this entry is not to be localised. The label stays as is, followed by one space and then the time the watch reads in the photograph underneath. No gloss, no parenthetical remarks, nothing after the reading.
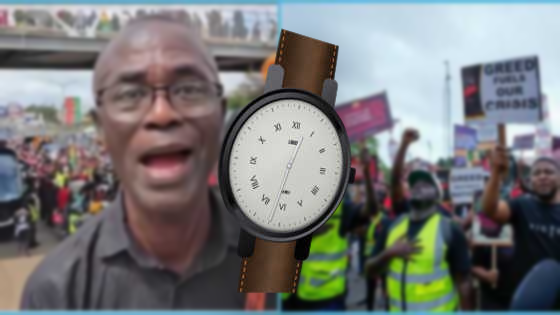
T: 12:32
